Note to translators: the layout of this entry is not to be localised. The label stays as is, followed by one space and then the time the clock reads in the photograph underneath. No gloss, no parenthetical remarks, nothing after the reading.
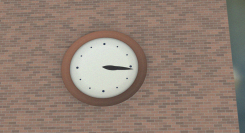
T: 3:16
